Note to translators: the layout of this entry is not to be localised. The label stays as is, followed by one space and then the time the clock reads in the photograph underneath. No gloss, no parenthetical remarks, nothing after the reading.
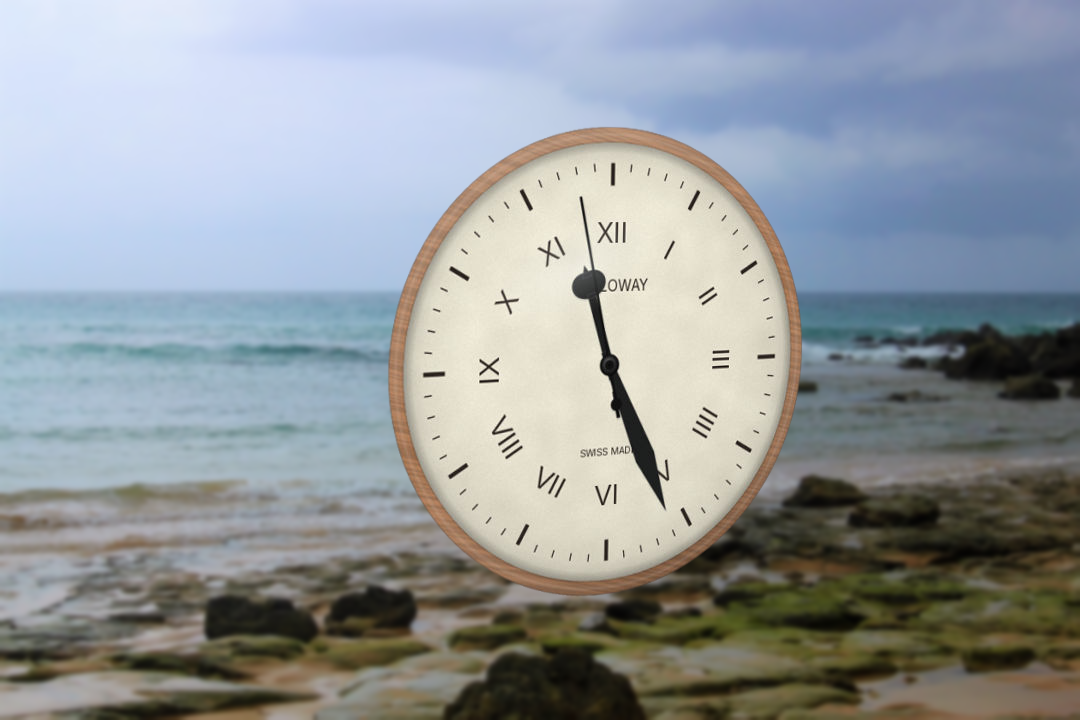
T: 11:25:58
